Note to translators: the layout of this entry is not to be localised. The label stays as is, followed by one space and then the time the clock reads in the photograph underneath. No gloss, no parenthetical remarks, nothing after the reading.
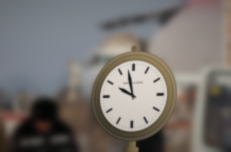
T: 9:58
